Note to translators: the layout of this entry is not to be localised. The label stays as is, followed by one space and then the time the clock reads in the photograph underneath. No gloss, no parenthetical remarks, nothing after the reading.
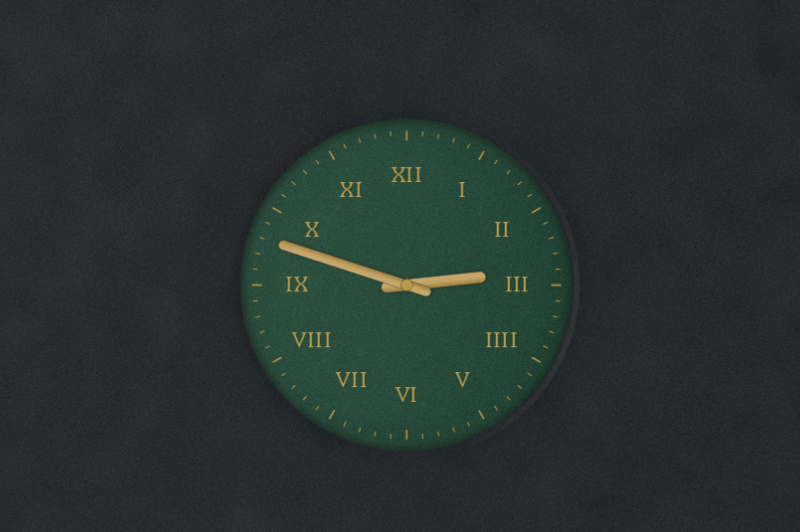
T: 2:48
